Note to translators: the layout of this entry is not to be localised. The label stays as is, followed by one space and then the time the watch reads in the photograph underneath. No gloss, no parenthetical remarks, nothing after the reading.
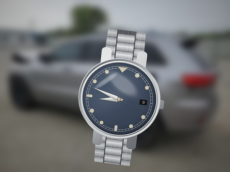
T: 8:48
